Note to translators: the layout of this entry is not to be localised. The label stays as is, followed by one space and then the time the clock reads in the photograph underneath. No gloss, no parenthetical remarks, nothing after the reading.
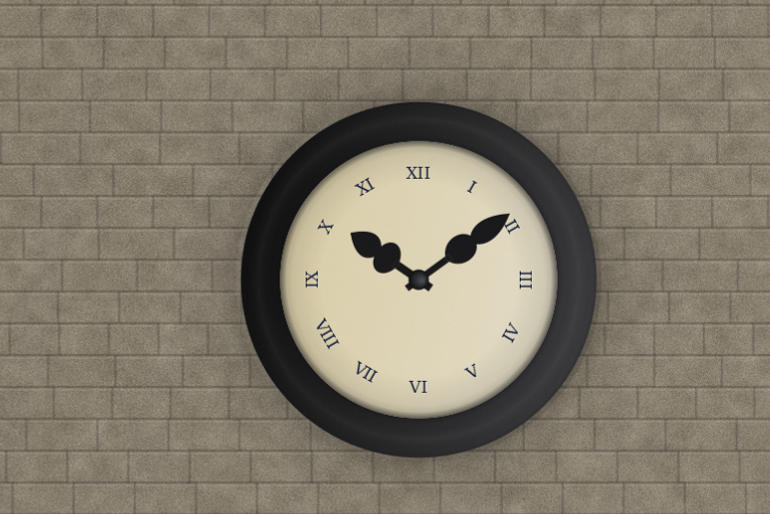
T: 10:09
